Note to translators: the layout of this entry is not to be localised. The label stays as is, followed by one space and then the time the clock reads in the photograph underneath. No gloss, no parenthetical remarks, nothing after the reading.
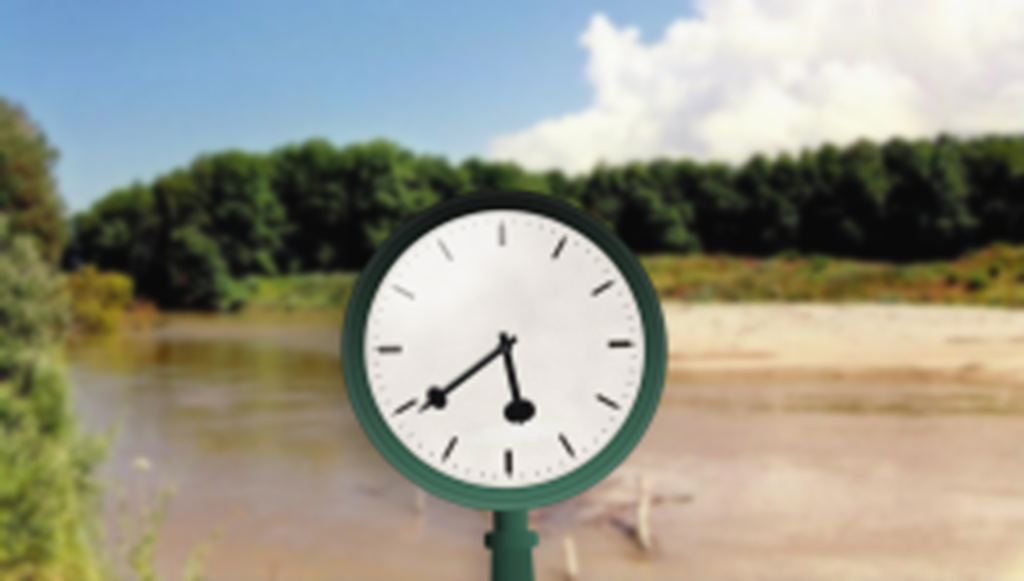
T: 5:39
